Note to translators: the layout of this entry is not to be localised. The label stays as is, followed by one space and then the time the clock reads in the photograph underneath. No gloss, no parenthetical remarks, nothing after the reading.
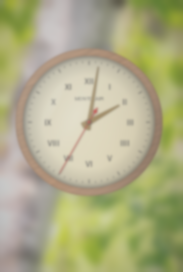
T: 2:01:35
